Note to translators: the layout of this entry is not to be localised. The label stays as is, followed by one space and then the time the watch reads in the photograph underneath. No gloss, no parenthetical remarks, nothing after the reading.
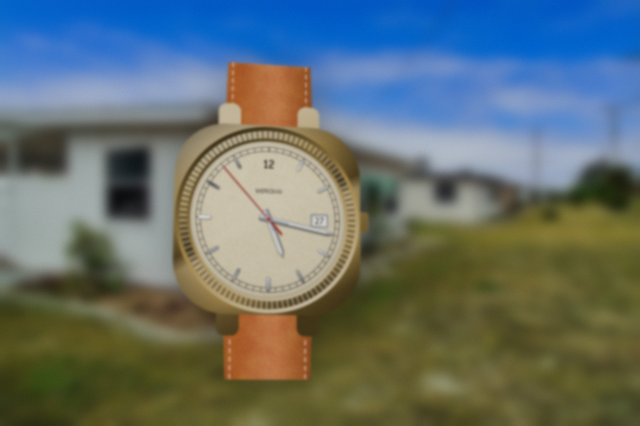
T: 5:16:53
